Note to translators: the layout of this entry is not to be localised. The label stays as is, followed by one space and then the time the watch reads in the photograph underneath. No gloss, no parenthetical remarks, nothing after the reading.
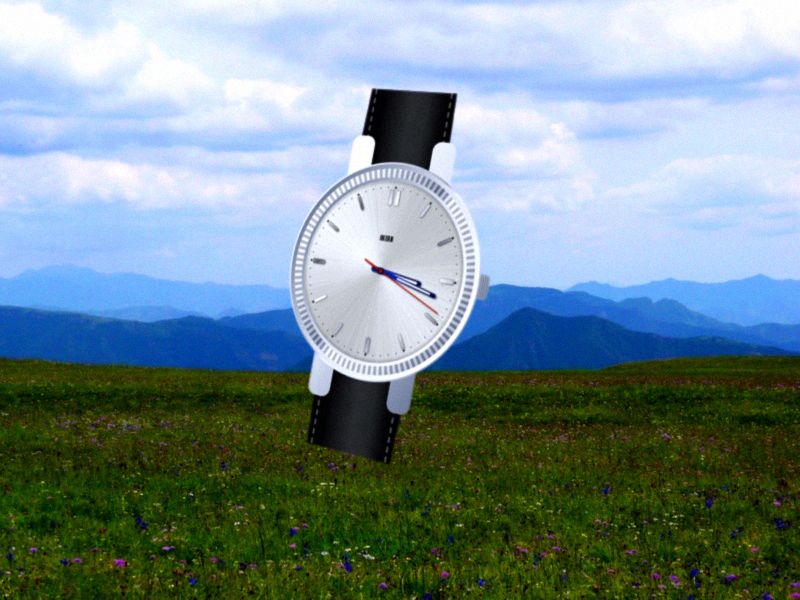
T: 3:17:19
